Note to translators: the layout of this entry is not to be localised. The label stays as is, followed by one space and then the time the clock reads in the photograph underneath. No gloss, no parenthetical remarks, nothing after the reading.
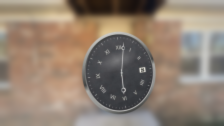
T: 6:02
